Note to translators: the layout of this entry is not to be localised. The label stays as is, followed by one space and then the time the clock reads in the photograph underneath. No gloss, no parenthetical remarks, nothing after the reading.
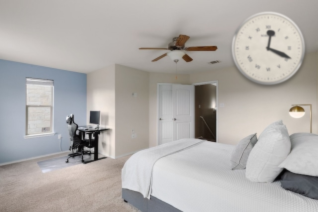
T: 12:19
